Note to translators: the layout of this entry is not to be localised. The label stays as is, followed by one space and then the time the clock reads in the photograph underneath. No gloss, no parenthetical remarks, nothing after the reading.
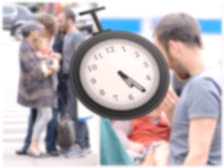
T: 5:25
